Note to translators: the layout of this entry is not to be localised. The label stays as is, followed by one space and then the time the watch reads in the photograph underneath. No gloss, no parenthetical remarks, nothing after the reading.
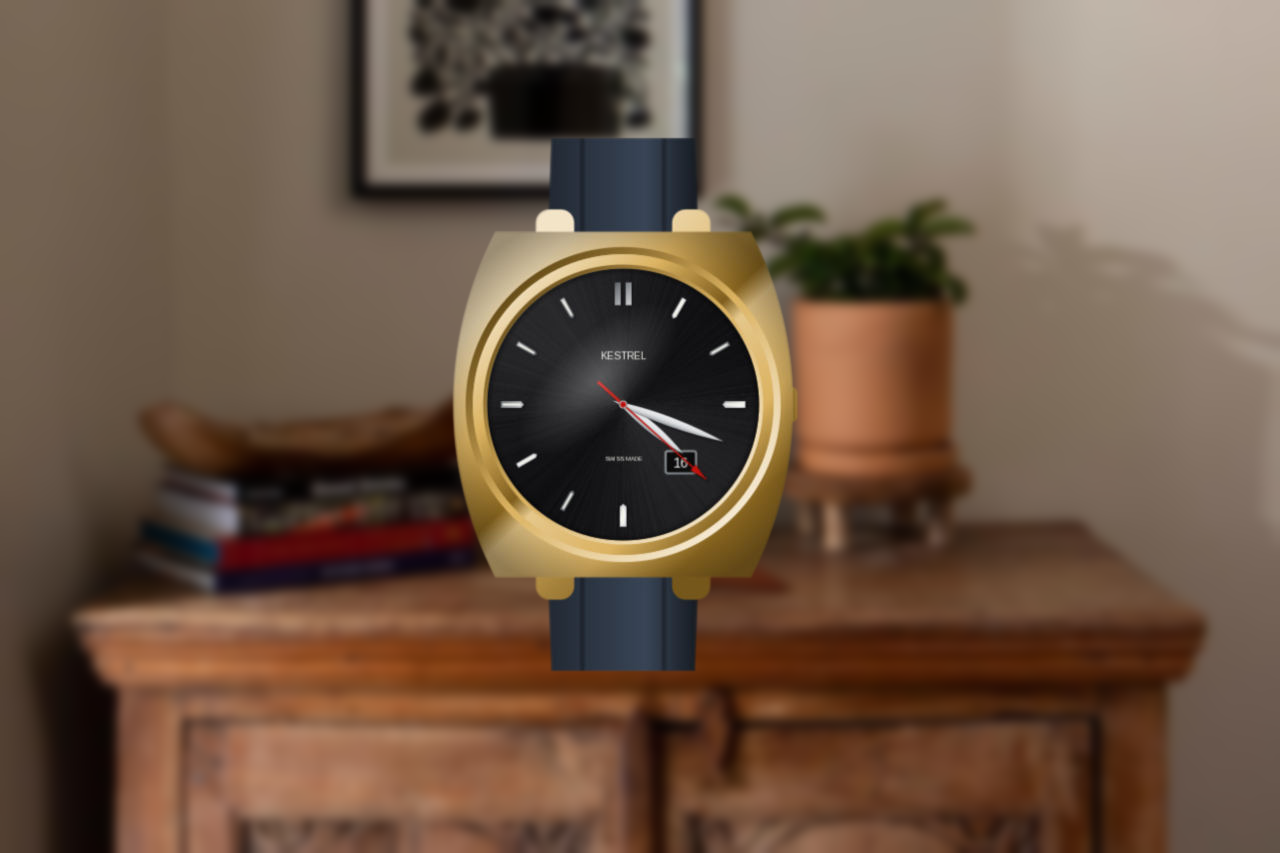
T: 4:18:22
